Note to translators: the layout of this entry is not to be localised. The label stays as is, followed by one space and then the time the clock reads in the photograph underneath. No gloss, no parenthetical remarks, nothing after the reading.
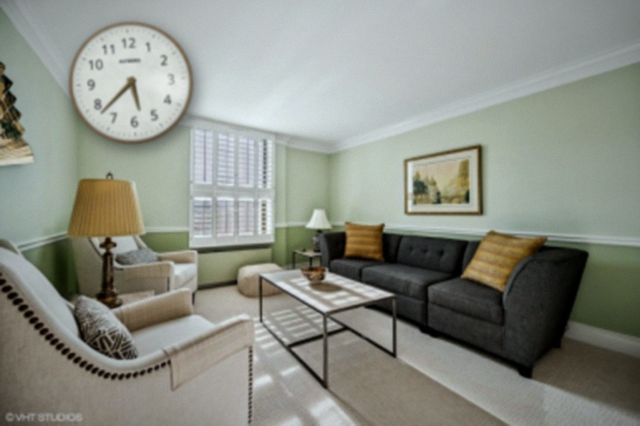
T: 5:38
